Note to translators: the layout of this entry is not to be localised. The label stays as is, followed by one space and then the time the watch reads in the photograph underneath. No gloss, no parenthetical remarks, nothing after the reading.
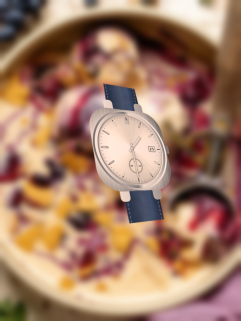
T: 1:30
